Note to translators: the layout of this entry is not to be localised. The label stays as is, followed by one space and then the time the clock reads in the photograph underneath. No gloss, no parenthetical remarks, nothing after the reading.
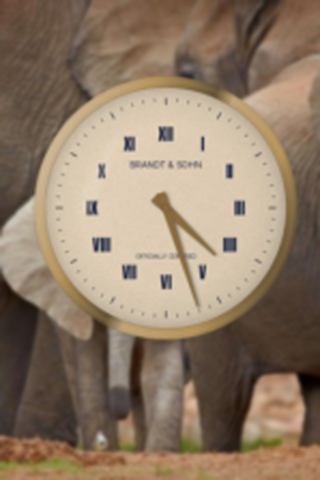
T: 4:27
